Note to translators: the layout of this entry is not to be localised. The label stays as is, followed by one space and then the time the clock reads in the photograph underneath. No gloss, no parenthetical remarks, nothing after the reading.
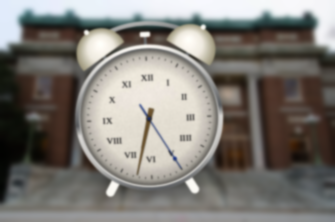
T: 6:32:25
